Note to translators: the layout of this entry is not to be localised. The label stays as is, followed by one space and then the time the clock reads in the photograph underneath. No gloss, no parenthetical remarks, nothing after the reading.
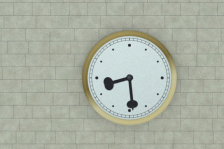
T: 8:29
